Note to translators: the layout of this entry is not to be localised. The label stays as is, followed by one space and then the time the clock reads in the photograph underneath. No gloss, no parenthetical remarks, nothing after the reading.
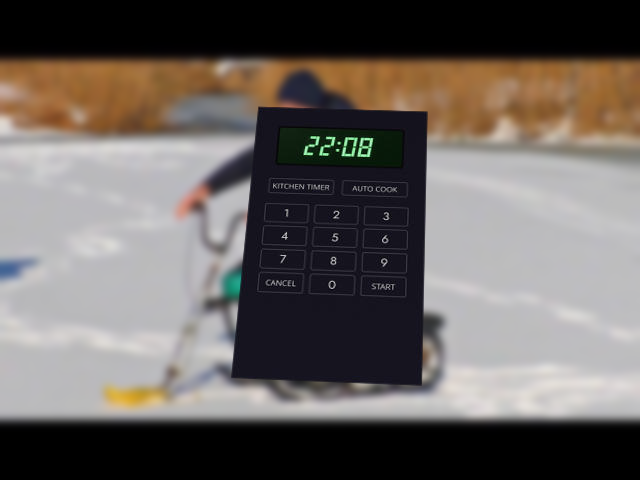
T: 22:08
